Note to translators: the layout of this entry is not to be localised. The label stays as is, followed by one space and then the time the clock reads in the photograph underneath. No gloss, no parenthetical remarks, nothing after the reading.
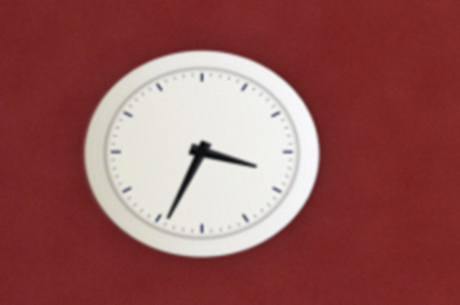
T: 3:34
